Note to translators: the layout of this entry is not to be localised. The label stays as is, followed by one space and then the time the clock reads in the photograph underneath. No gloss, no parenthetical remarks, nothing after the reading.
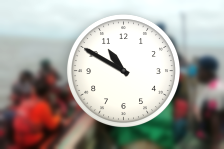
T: 10:50
